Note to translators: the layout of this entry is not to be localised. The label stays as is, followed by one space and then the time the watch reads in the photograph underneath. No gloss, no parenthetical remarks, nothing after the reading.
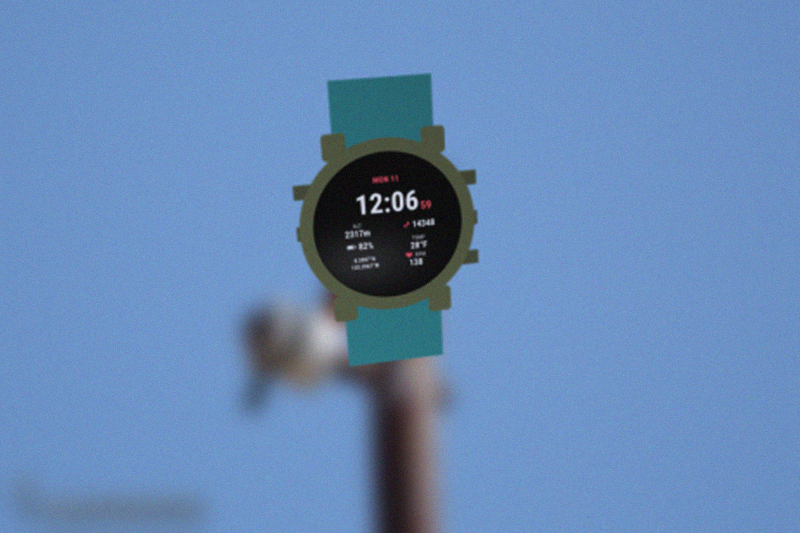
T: 12:06
